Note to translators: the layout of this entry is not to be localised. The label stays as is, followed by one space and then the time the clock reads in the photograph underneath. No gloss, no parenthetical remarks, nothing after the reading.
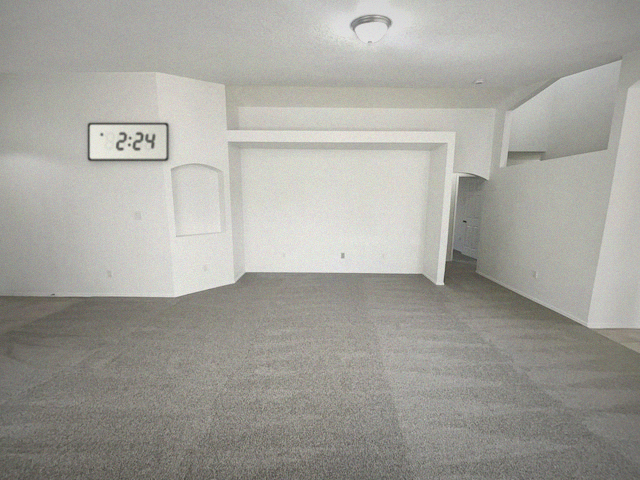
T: 2:24
